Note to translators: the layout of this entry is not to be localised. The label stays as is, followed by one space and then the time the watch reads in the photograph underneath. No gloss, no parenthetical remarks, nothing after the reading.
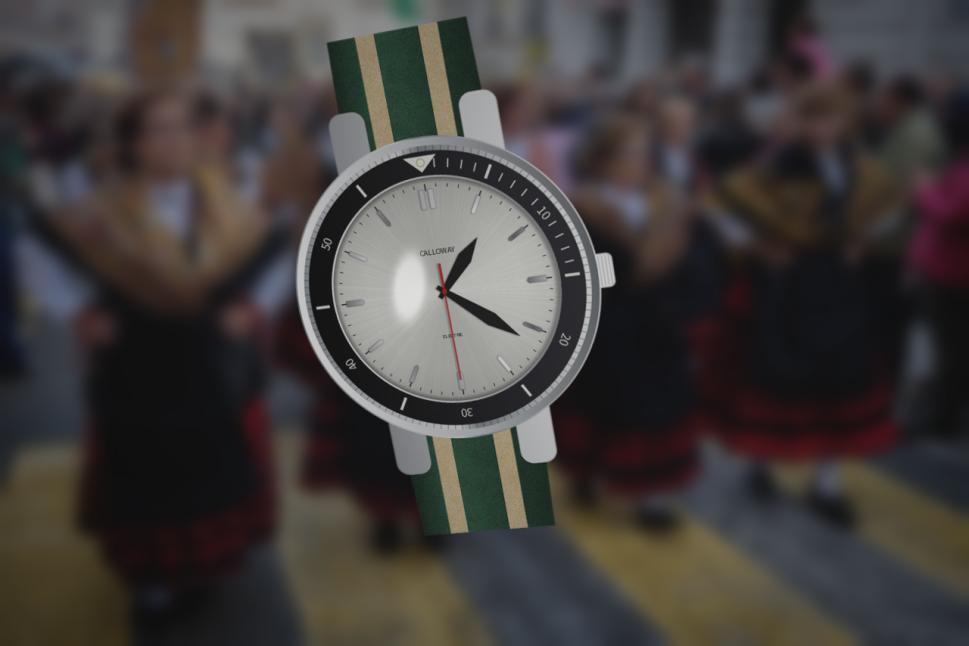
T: 1:21:30
